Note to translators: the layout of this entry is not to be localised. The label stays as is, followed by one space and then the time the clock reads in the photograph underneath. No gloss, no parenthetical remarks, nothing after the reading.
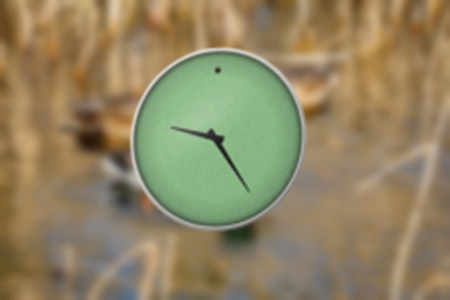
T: 9:24
